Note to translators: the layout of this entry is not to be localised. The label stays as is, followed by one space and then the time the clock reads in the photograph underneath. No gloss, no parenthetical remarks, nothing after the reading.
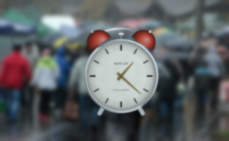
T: 1:22
